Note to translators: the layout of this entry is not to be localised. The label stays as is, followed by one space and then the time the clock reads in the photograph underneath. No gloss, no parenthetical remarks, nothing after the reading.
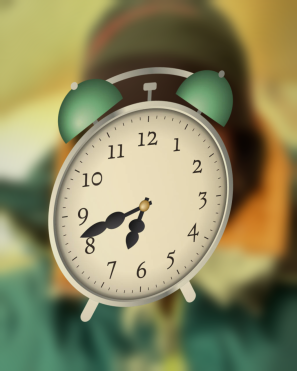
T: 6:42
